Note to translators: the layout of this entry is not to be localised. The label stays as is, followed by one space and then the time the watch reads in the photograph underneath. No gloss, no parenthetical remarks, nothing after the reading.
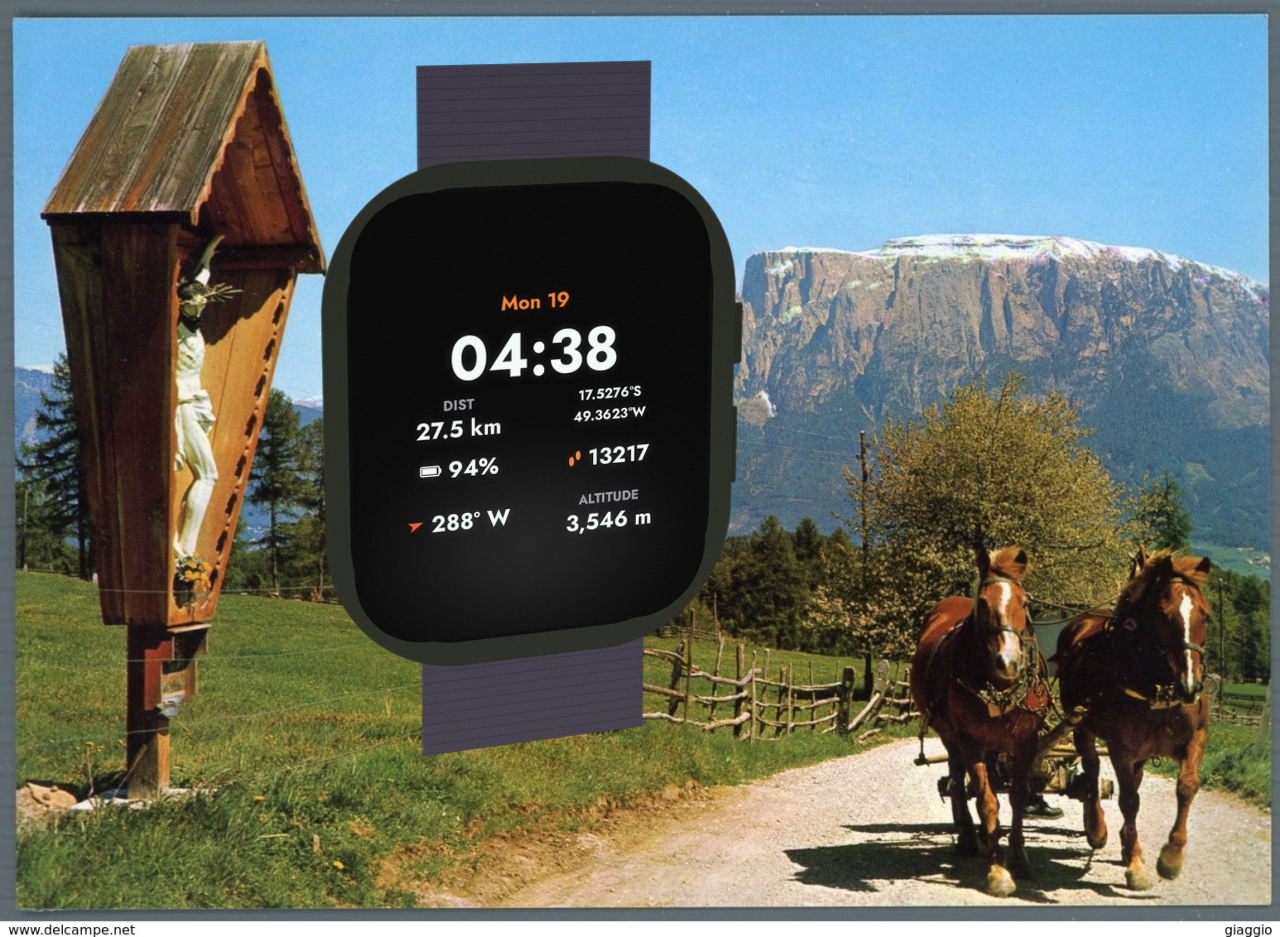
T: 4:38
